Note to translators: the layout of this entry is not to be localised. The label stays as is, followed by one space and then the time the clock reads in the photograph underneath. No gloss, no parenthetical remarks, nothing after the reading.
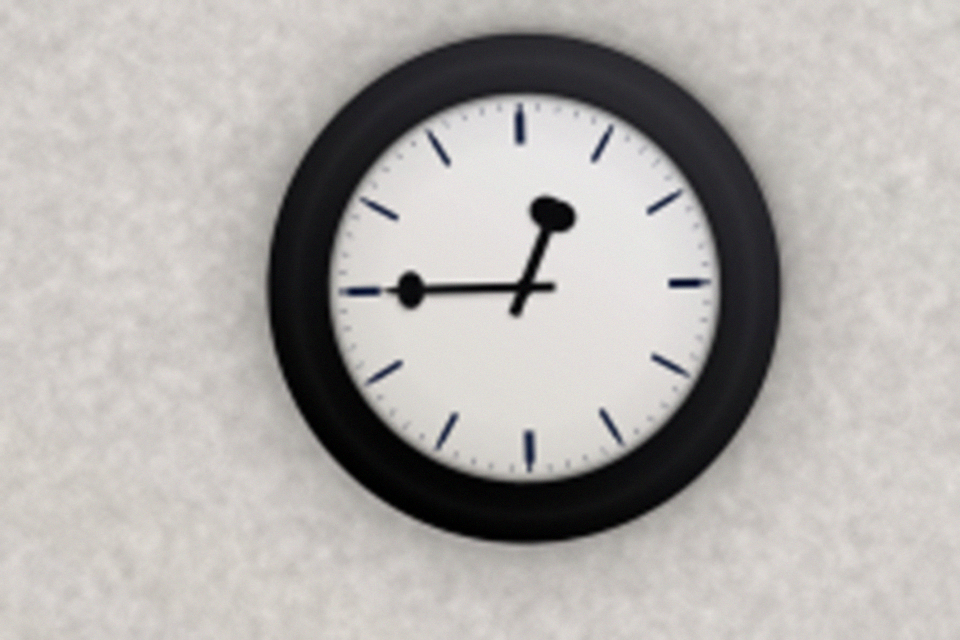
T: 12:45
